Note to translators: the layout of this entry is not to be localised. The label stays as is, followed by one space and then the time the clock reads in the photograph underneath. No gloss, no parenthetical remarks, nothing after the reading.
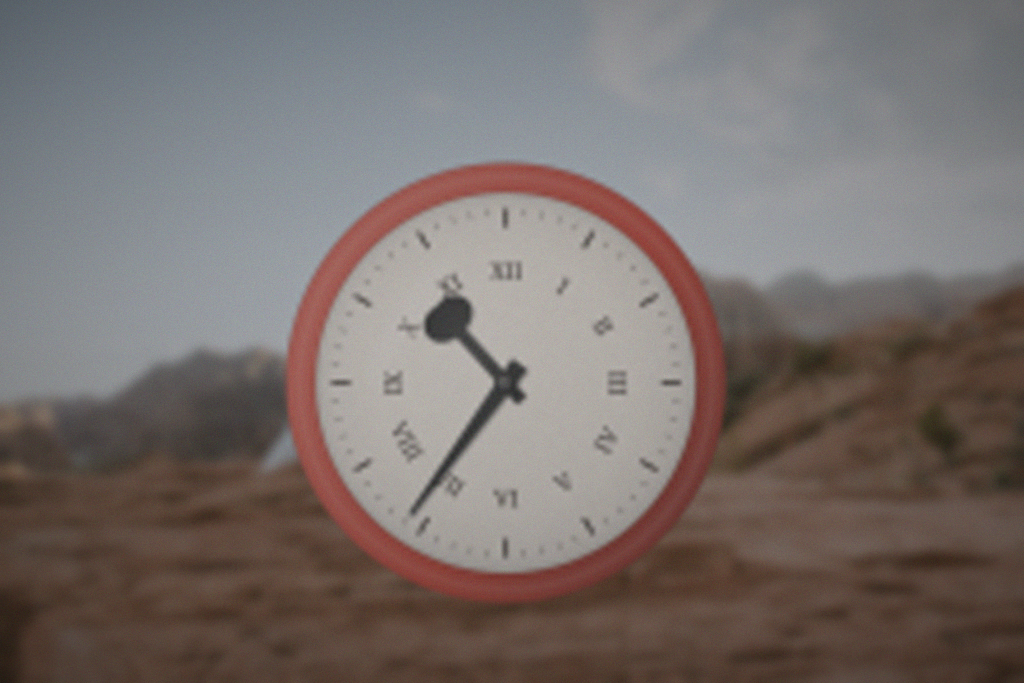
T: 10:36
